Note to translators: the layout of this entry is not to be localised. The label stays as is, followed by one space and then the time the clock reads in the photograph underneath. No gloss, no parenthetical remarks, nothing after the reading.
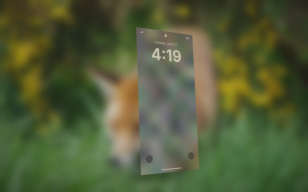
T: 4:19
